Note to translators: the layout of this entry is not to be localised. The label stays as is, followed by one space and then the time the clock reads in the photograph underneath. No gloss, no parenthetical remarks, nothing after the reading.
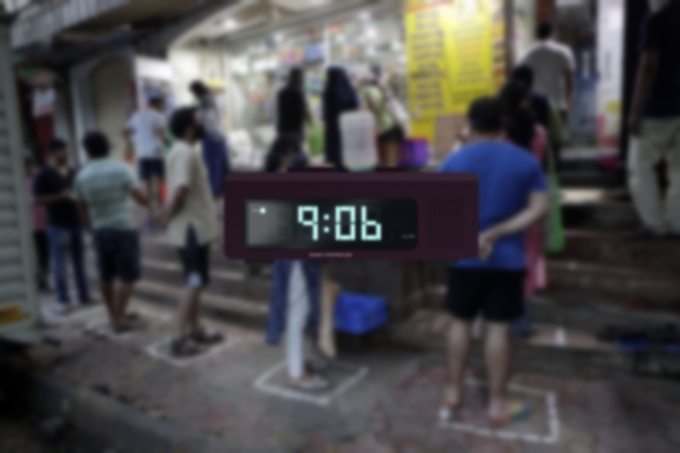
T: 9:06
